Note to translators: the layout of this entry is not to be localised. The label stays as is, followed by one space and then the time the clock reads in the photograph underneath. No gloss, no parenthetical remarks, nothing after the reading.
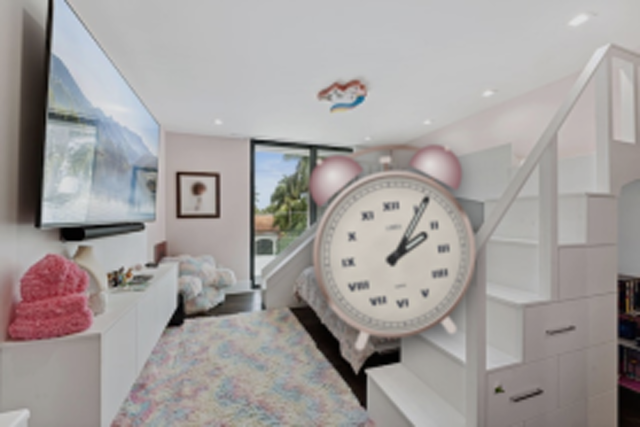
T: 2:06
